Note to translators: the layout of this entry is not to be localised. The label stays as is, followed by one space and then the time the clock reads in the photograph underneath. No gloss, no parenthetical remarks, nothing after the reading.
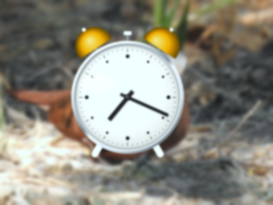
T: 7:19
